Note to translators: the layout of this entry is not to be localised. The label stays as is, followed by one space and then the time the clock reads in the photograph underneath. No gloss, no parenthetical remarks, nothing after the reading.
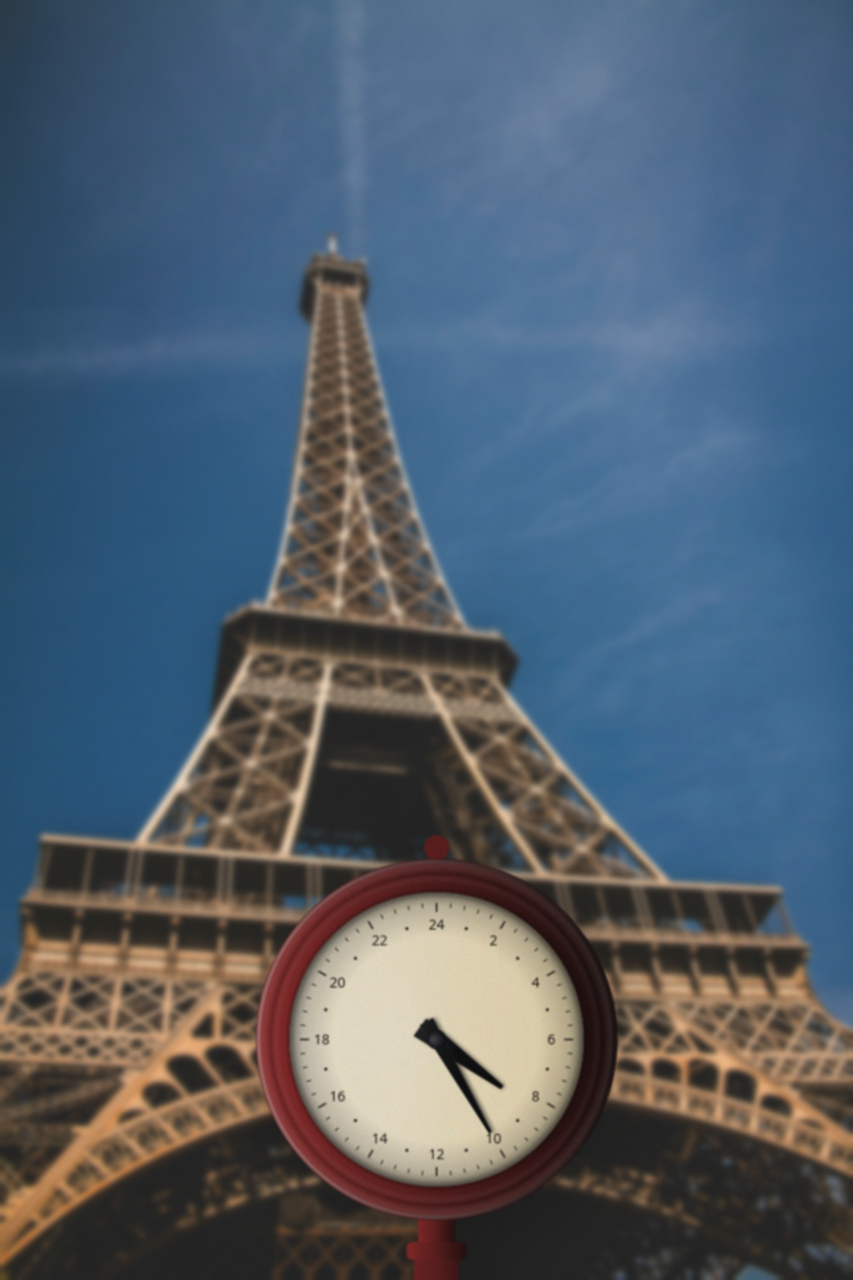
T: 8:25
